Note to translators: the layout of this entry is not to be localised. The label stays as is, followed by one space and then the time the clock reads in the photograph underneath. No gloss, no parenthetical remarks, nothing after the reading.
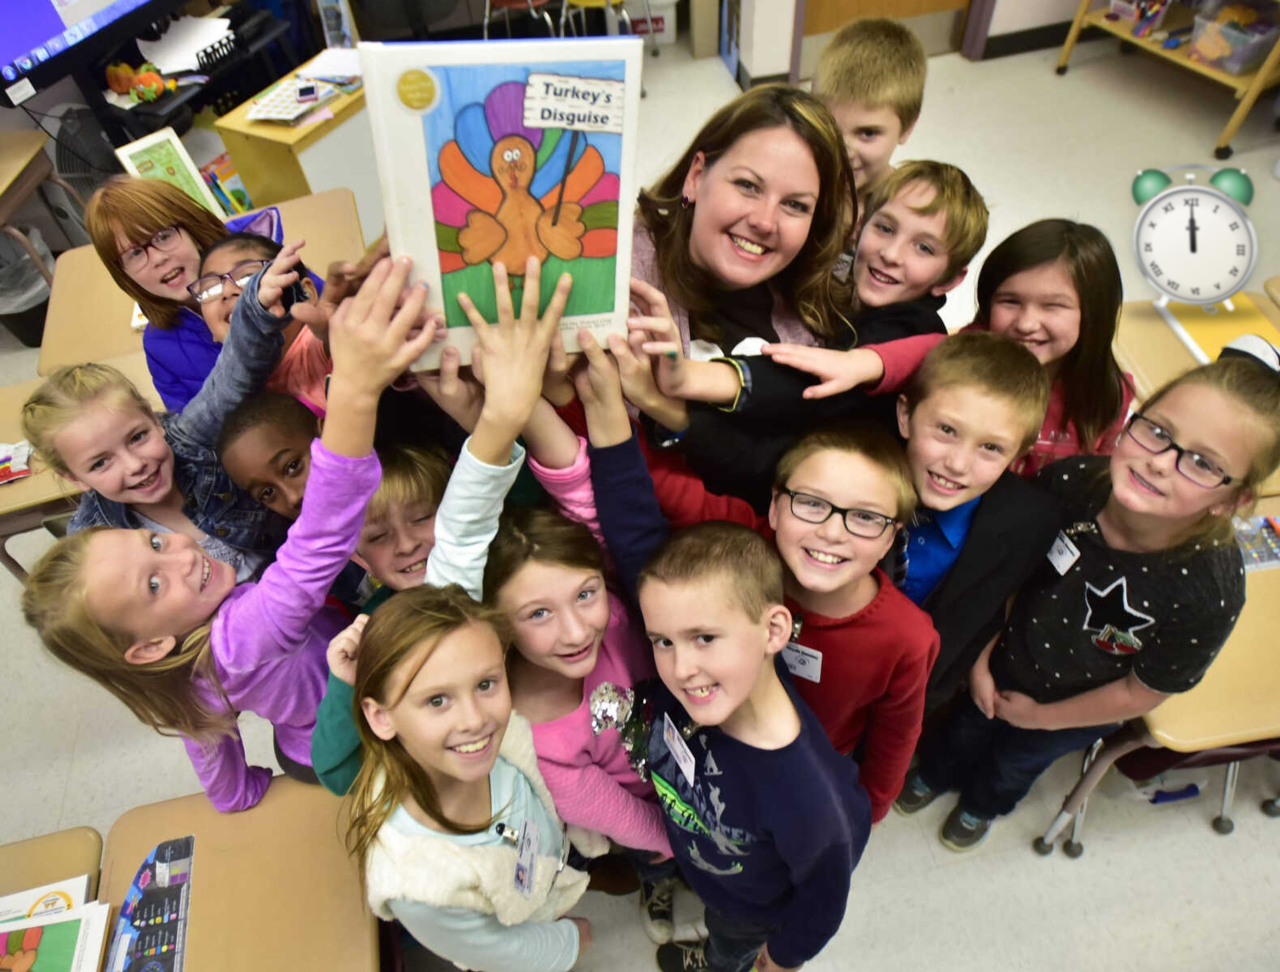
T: 12:00
